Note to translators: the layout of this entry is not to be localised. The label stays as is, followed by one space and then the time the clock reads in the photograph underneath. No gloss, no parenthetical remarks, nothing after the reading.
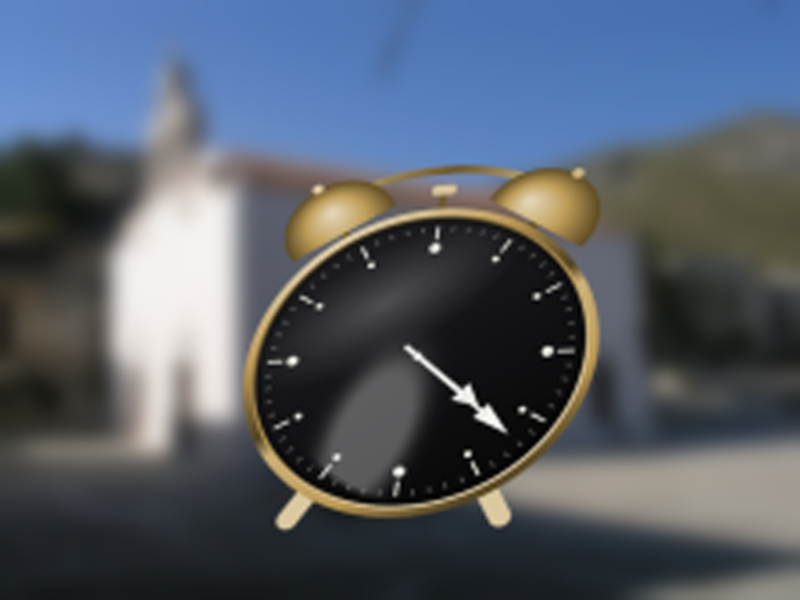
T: 4:22
